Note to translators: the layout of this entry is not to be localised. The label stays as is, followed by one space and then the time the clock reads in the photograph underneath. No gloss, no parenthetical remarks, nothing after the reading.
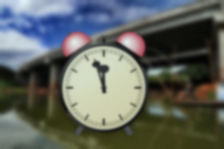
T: 11:57
